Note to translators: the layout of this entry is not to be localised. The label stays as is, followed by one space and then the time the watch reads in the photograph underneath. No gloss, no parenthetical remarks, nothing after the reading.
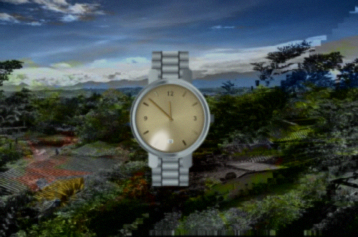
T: 11:52
